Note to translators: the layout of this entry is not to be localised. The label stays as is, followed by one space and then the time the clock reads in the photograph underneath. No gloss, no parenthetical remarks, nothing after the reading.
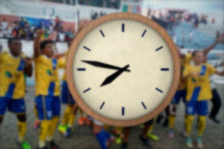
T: 7:47
